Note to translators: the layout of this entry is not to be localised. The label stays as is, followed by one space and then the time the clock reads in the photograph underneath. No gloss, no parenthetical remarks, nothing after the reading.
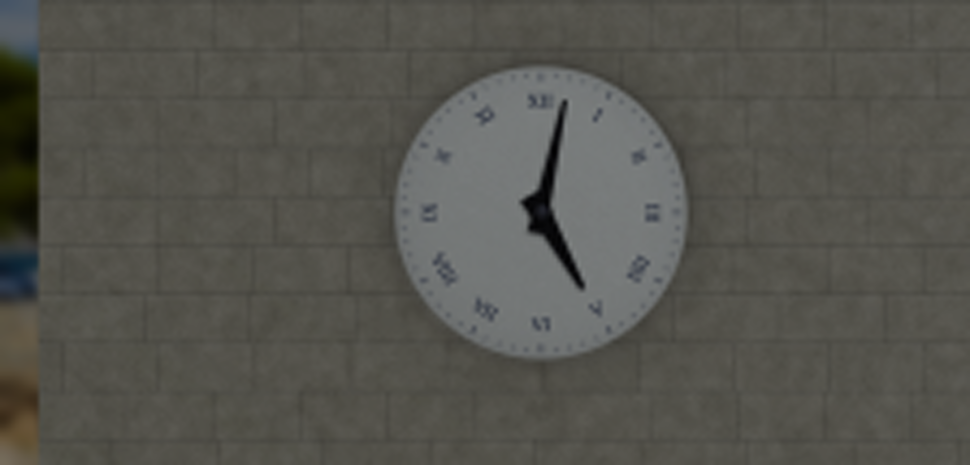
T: 5:02
